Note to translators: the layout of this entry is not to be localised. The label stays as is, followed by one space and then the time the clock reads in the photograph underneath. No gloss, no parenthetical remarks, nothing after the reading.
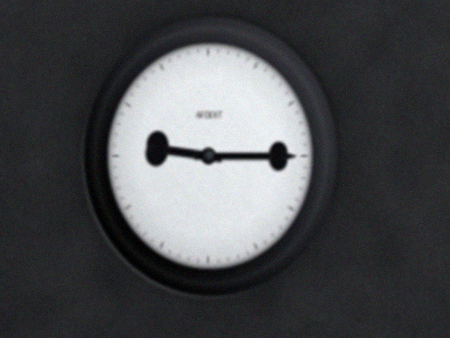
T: 9:15
